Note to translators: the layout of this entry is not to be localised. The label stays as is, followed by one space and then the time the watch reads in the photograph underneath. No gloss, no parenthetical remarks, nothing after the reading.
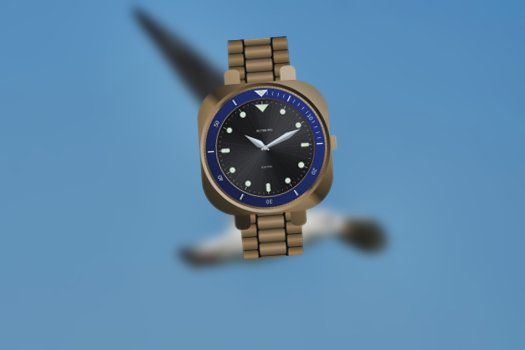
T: 10:11
